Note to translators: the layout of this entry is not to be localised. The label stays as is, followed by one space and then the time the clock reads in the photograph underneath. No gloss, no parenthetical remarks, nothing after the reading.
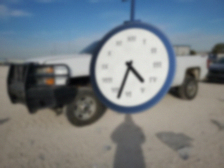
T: 4:33
